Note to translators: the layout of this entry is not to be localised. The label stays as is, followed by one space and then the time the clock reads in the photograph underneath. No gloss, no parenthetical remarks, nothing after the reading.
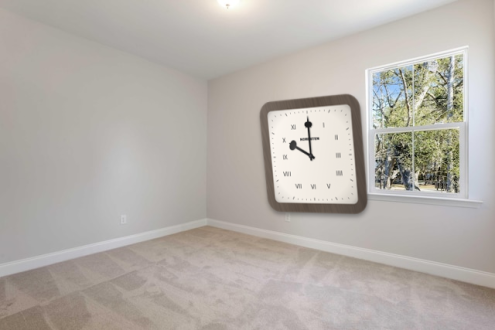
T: 10:00
